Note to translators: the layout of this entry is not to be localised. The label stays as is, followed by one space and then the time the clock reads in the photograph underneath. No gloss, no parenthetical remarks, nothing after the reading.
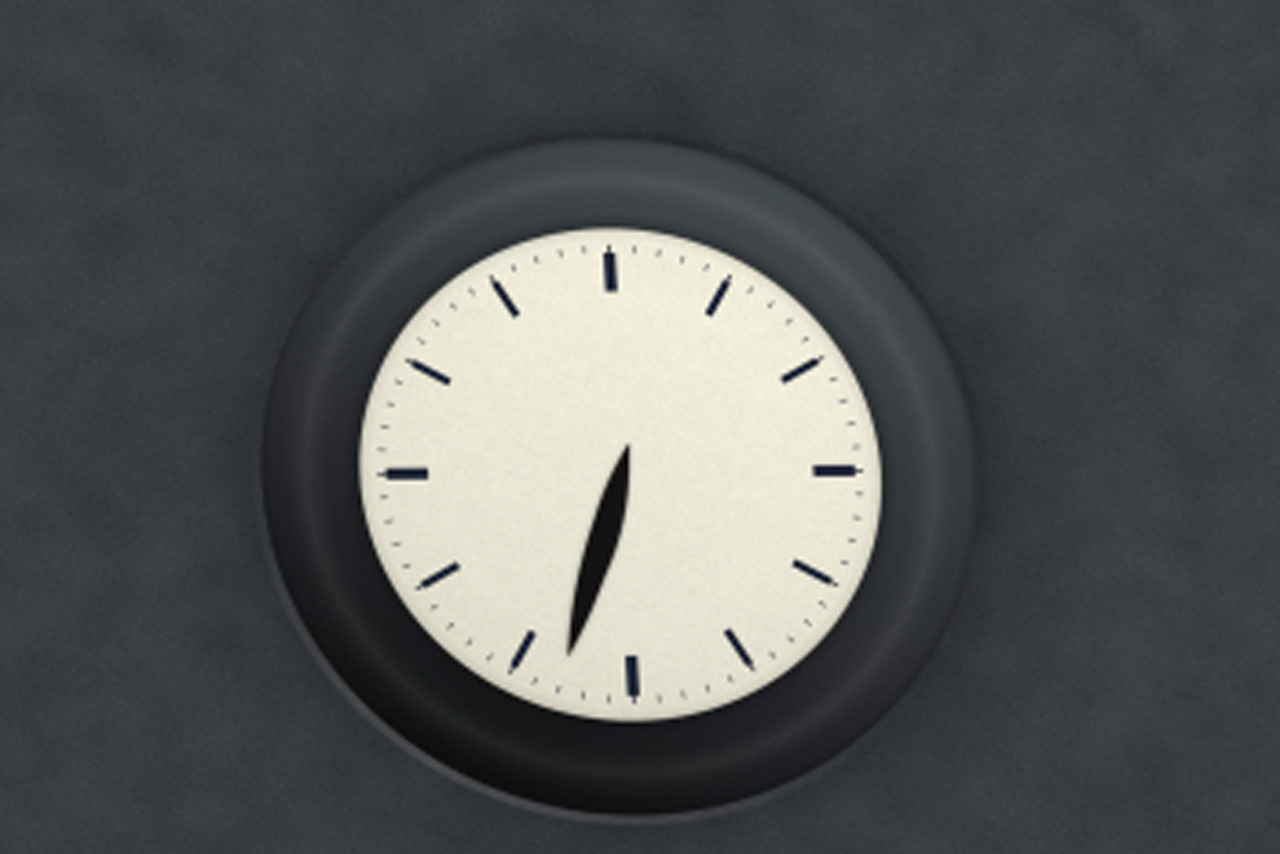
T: 6:33
